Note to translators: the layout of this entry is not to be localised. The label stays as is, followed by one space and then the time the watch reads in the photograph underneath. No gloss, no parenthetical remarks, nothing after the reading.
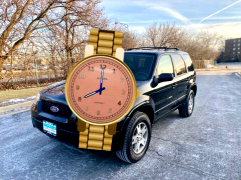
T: 8:00
